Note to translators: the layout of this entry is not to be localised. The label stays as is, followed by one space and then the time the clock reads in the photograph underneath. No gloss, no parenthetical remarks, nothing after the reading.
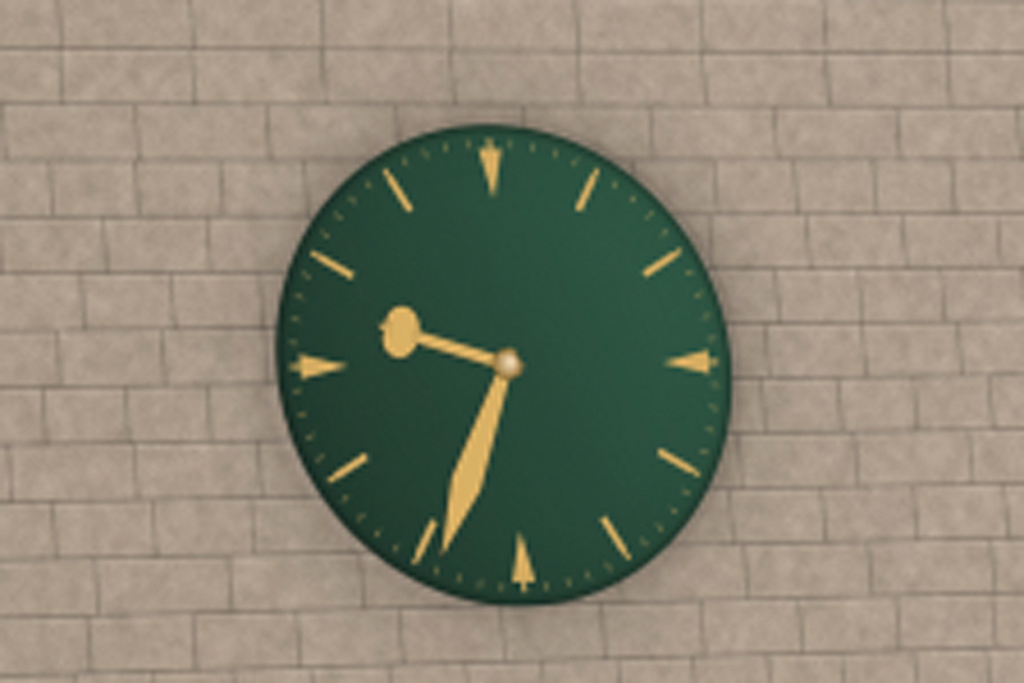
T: 9:34
